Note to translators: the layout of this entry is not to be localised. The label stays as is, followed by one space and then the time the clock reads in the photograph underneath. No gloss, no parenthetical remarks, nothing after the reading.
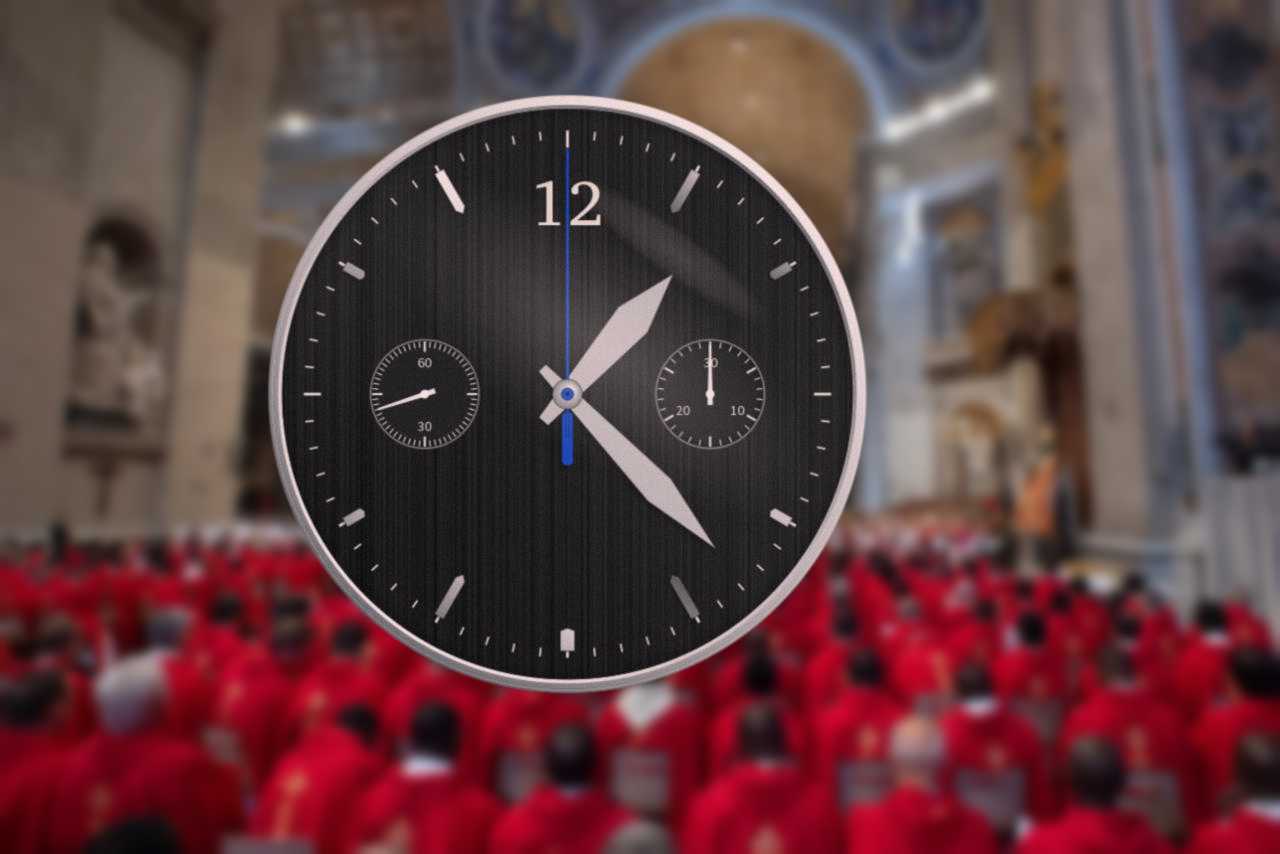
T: 1:22:42
